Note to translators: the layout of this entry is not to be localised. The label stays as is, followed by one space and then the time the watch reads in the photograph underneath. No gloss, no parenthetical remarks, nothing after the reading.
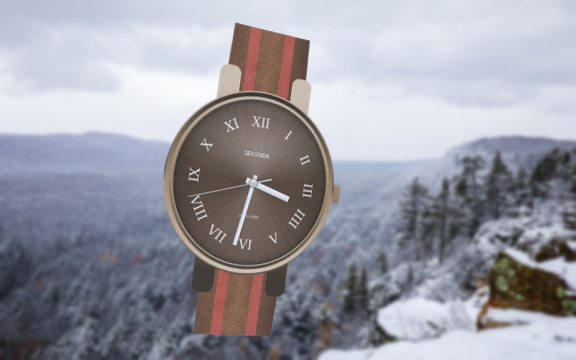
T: 3:31:42
